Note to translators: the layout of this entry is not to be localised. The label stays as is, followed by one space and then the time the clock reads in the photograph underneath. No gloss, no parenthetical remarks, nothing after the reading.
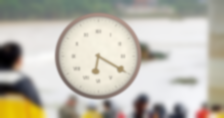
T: 6:20
